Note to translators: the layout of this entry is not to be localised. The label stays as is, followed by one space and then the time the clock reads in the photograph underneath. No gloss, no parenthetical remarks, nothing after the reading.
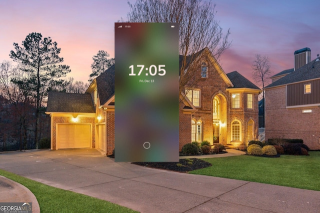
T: 17:05
